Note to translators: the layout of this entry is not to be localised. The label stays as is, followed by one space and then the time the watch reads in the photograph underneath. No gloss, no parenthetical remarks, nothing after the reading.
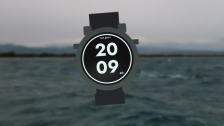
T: 20:09
